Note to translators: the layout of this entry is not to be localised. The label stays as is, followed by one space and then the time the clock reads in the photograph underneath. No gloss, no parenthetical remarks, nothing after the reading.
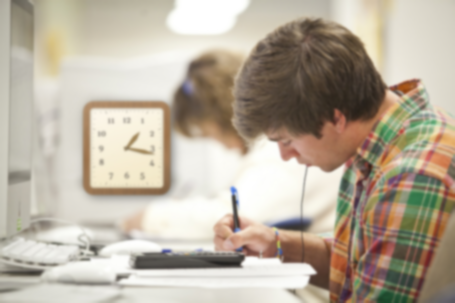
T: 1:17
